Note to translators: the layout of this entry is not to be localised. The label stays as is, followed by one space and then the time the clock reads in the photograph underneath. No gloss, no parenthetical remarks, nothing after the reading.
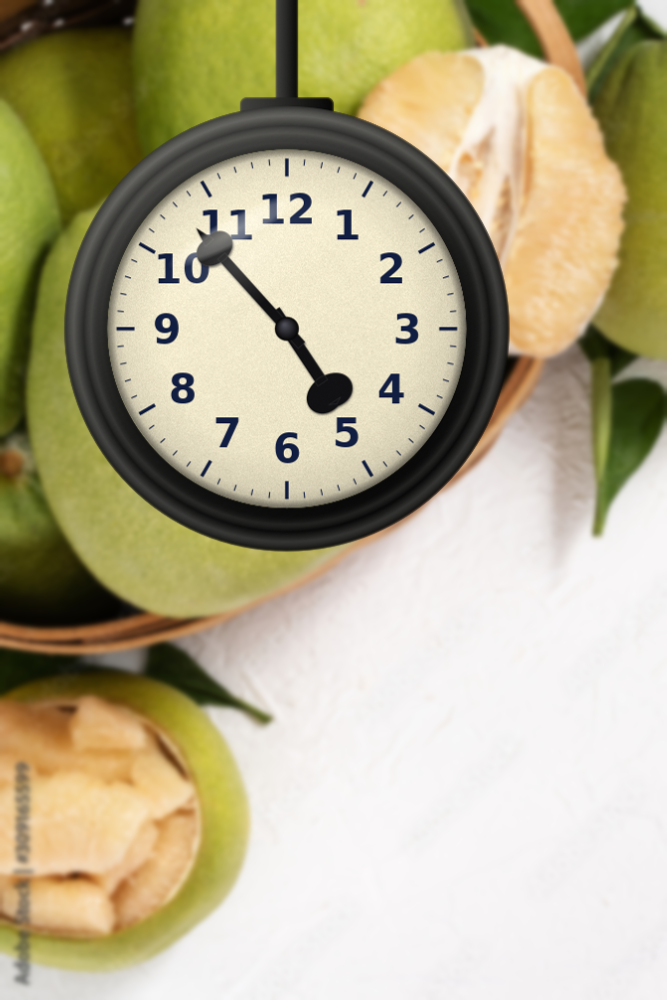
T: 4:53
